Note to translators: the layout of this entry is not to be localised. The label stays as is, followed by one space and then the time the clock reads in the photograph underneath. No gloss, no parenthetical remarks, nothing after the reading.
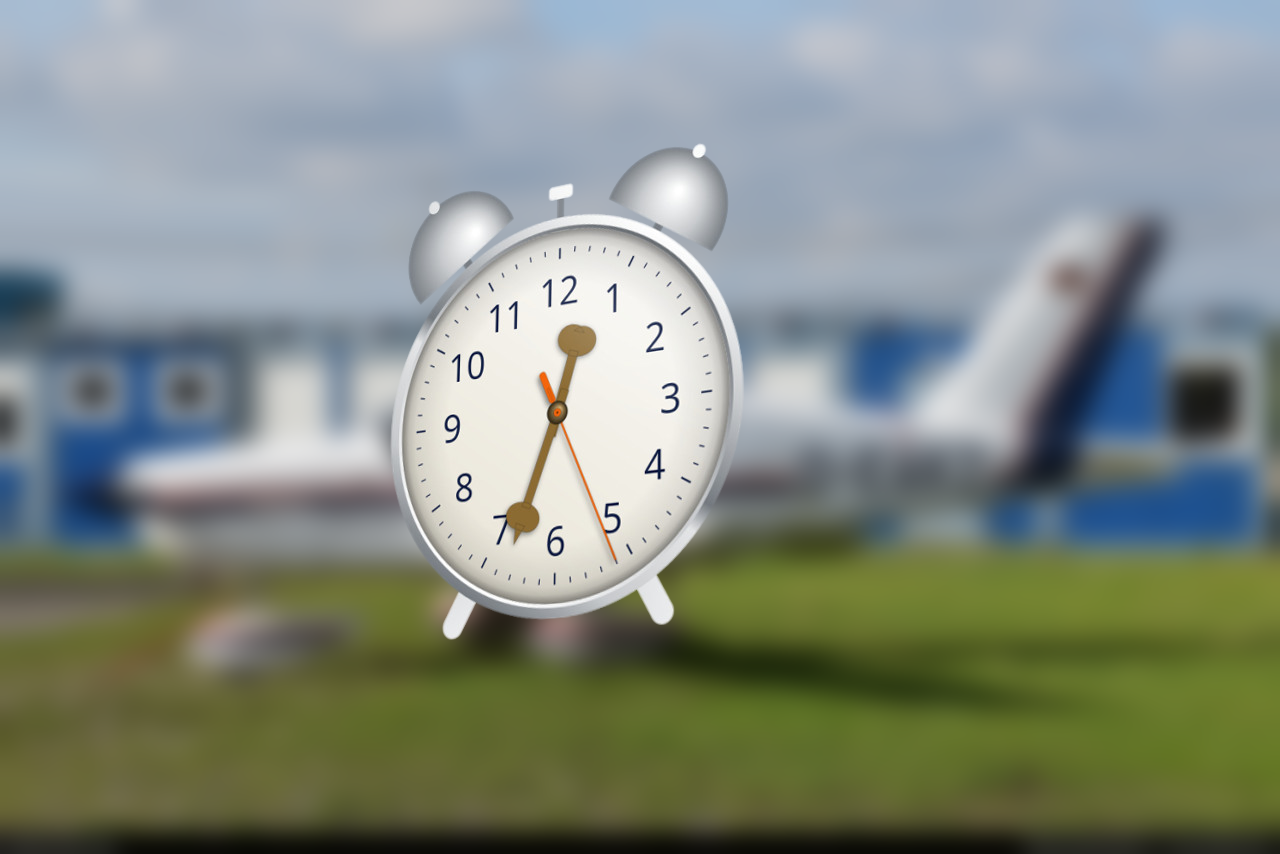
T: 12:33:26
